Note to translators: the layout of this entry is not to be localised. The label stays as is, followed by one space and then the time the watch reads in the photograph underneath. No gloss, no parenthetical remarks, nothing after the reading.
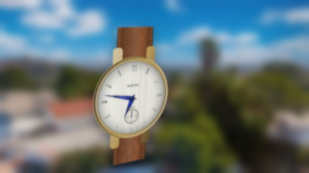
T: 6:47
